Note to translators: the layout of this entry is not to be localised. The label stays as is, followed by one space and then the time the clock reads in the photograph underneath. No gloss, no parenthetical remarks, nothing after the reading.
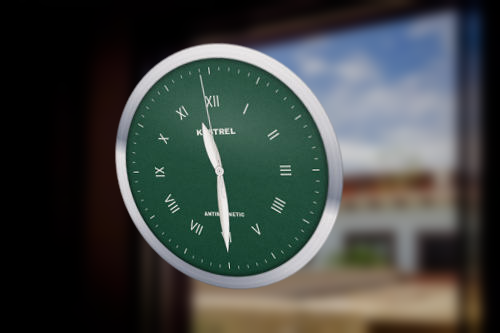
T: 11:29:59
